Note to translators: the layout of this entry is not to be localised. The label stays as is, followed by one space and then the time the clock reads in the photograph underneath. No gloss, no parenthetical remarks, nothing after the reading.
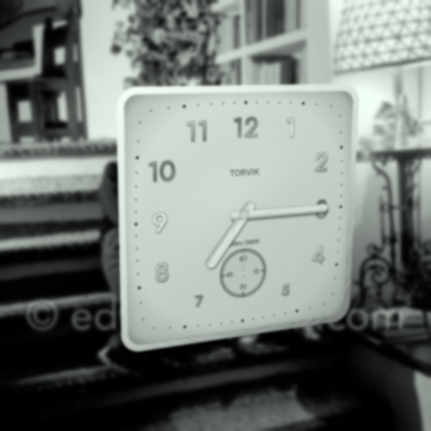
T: 7:15
